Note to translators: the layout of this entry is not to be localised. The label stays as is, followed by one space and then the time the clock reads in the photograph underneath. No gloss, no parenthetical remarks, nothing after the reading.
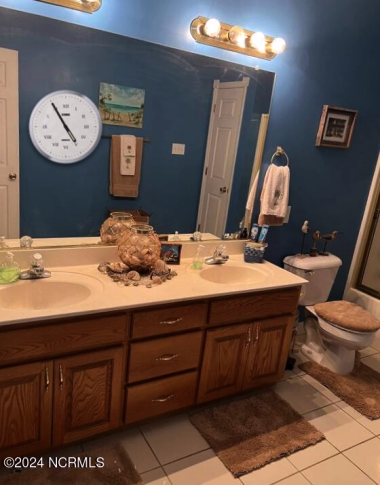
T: 4:55
